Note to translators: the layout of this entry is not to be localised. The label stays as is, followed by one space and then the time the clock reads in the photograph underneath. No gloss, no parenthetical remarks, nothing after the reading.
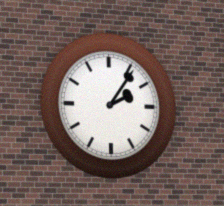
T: 2:06
